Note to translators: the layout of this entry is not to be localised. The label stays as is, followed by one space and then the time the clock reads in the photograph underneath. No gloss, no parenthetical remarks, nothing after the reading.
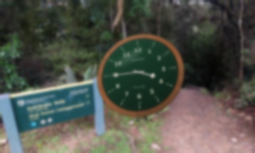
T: 3:45
